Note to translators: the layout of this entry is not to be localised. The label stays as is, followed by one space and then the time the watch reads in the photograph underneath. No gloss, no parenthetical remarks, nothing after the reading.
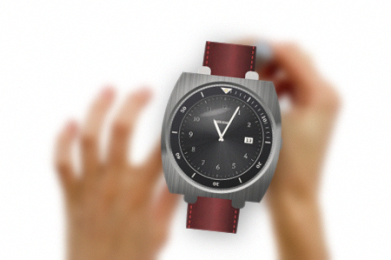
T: 11:04
